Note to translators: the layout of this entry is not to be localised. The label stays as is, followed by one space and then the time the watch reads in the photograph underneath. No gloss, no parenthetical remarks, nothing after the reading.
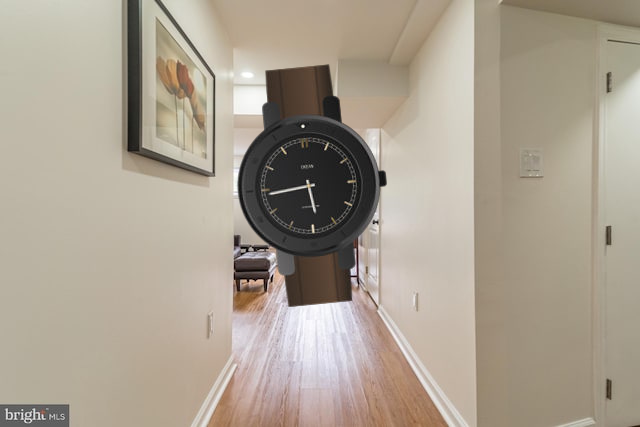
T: 5:44
